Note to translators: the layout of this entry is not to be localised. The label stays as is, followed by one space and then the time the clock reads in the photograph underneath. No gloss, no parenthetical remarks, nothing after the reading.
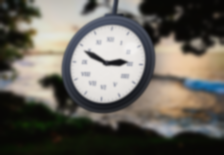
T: 2:49
